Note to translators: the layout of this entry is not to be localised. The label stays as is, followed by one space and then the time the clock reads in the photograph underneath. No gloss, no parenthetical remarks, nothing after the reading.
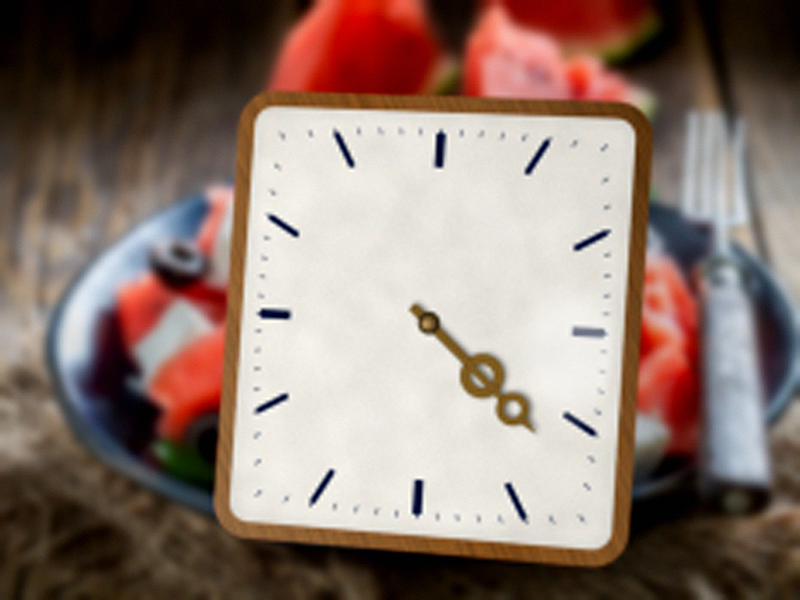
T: 4:22
